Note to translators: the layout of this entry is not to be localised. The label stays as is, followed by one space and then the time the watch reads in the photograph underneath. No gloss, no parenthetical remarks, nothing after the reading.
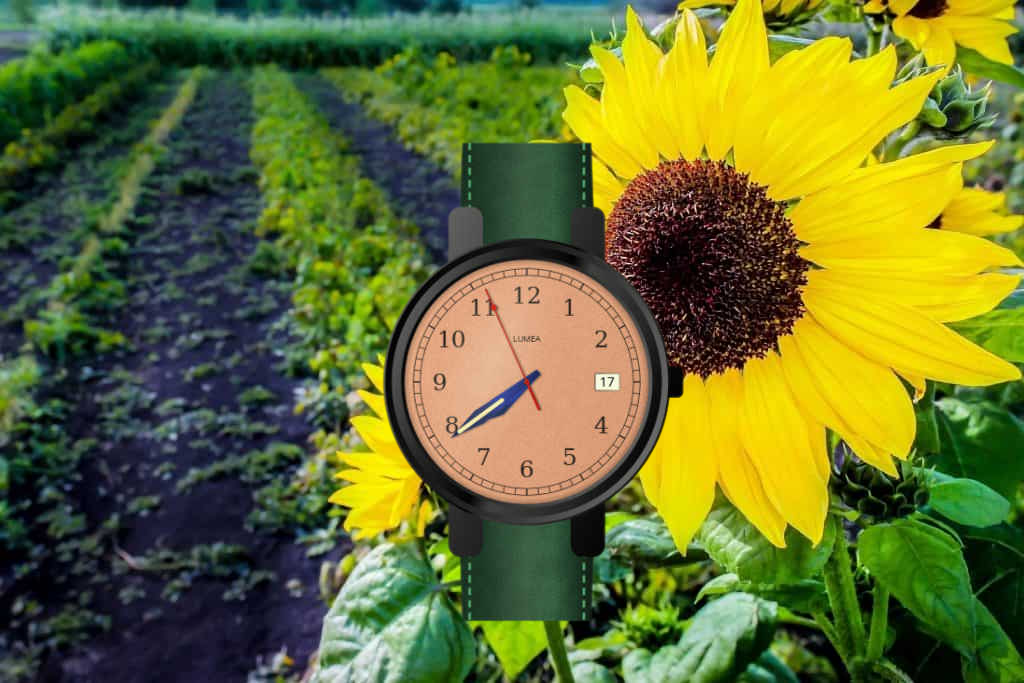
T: 7:38:56
